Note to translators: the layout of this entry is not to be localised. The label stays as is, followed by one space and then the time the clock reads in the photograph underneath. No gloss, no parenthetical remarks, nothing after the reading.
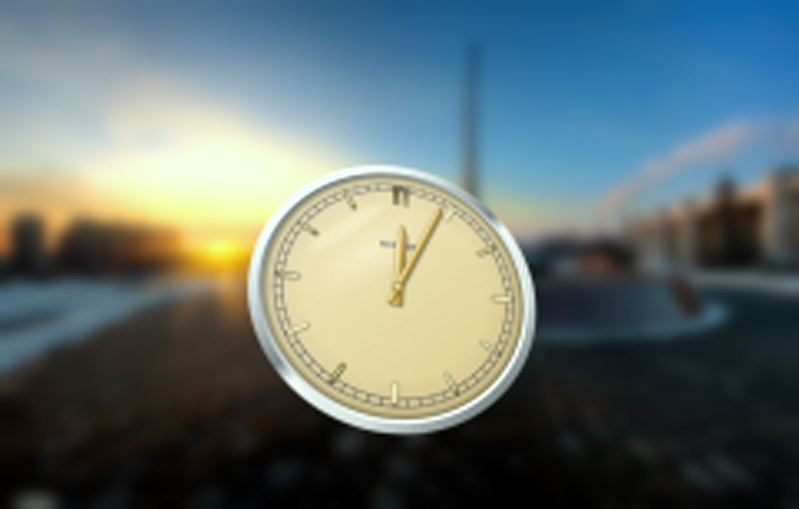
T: 12:04
